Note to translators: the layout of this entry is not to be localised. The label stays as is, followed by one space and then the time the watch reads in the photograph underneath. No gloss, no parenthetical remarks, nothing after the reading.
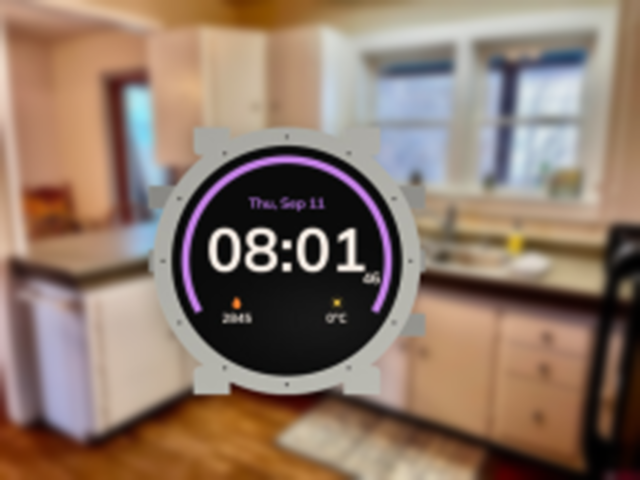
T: 8:01
